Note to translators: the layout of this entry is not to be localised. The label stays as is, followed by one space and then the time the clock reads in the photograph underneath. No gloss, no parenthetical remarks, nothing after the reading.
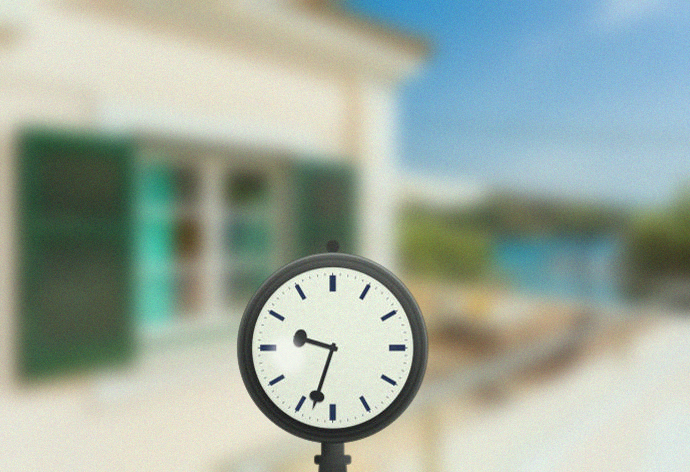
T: 9:33
